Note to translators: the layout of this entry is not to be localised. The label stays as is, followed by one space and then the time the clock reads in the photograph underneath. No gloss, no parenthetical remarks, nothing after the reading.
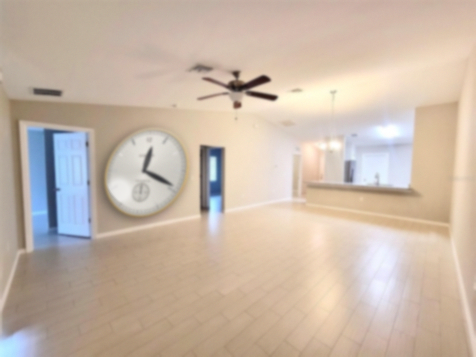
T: 12:19
